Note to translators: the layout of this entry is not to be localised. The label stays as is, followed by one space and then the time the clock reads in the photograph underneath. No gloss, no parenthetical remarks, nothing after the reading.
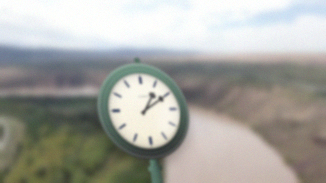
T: 1:10
